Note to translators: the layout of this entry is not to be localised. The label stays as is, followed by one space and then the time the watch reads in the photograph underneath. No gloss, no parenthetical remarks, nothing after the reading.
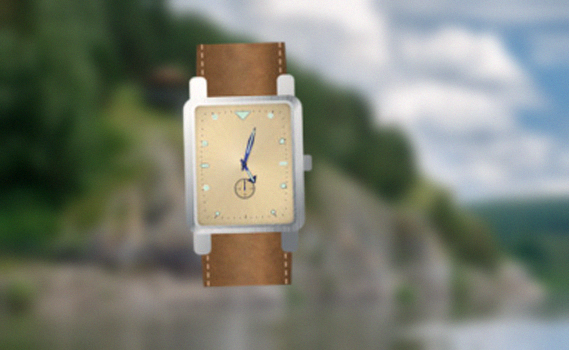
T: 5:03
